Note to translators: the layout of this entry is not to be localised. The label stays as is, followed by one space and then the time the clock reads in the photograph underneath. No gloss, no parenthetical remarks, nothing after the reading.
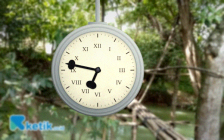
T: 6:47
